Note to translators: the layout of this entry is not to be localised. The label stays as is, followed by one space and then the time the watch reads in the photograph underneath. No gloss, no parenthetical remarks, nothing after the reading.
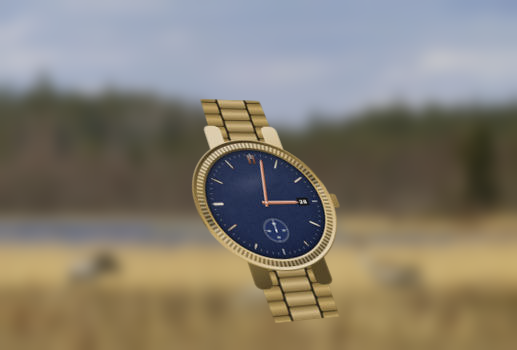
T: 3:02
